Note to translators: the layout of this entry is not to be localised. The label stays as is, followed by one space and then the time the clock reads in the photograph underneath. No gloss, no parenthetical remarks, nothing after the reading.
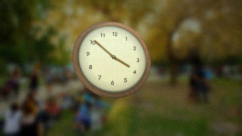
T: 3:51
